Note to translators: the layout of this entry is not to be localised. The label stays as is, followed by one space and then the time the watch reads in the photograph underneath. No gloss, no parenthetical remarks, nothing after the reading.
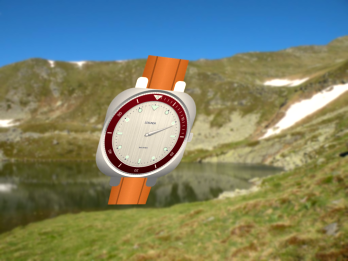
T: 2:11
